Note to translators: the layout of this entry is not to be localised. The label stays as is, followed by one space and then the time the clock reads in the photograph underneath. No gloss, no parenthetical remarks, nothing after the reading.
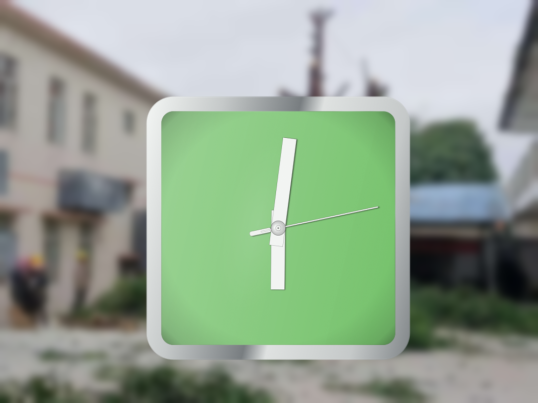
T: 6:01:13
